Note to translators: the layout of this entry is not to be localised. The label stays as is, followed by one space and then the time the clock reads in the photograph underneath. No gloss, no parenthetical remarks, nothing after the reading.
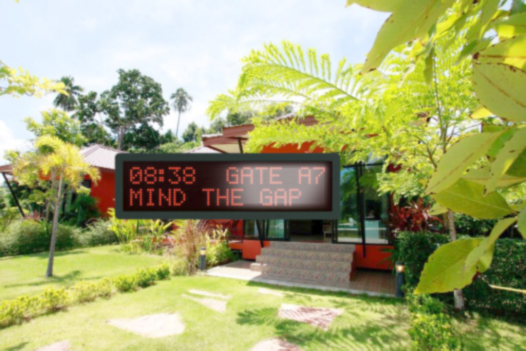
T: 8:38
